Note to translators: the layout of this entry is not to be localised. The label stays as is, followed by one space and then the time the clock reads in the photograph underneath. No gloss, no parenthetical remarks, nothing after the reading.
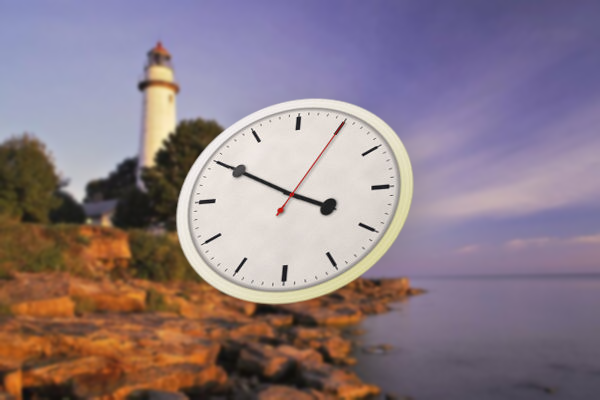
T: 3:50:05
